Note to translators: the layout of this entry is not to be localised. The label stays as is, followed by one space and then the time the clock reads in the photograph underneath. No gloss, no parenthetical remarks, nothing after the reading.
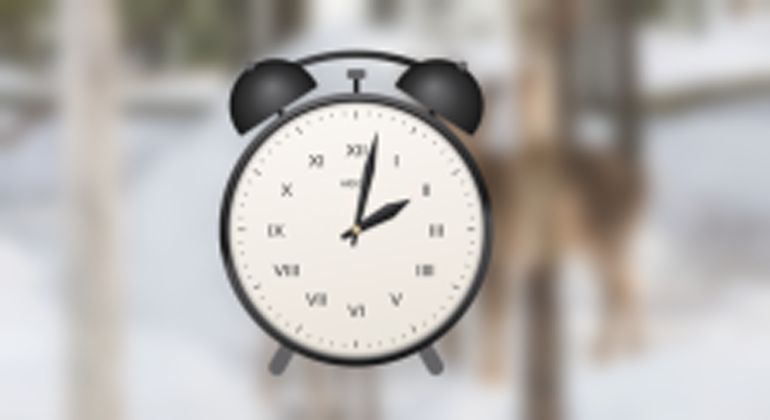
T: 2:02
